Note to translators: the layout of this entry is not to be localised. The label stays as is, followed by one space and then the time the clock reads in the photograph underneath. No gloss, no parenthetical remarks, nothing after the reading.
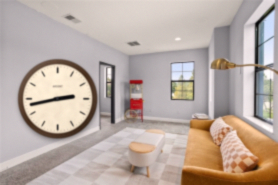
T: 2:43
